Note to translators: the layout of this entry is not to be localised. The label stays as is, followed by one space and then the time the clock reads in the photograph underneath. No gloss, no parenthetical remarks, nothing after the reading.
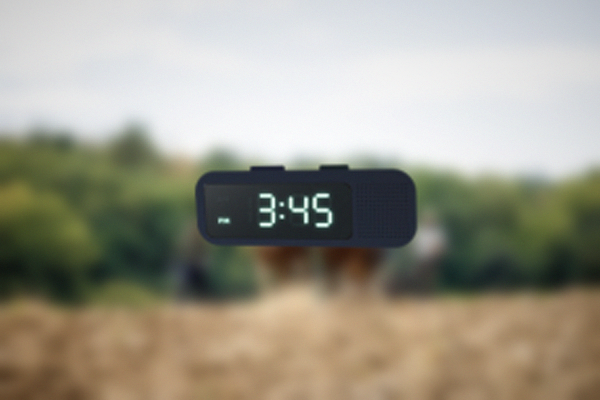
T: 3:45
